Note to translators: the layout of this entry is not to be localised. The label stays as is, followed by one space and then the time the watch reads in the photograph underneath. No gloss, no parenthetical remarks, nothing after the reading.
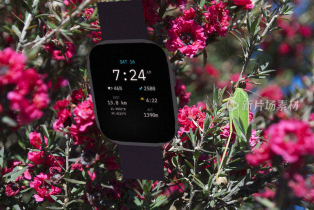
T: 7:24
